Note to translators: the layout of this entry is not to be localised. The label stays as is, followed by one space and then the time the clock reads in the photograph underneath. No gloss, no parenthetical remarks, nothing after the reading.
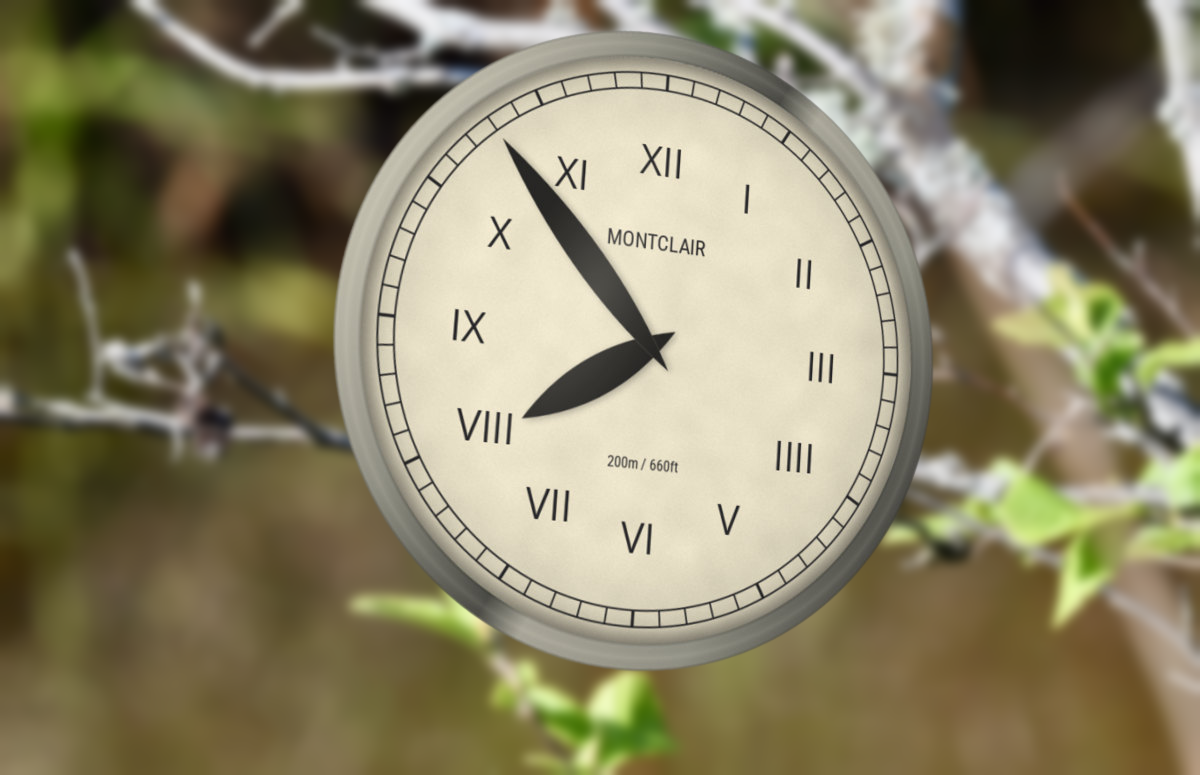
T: 7:53
